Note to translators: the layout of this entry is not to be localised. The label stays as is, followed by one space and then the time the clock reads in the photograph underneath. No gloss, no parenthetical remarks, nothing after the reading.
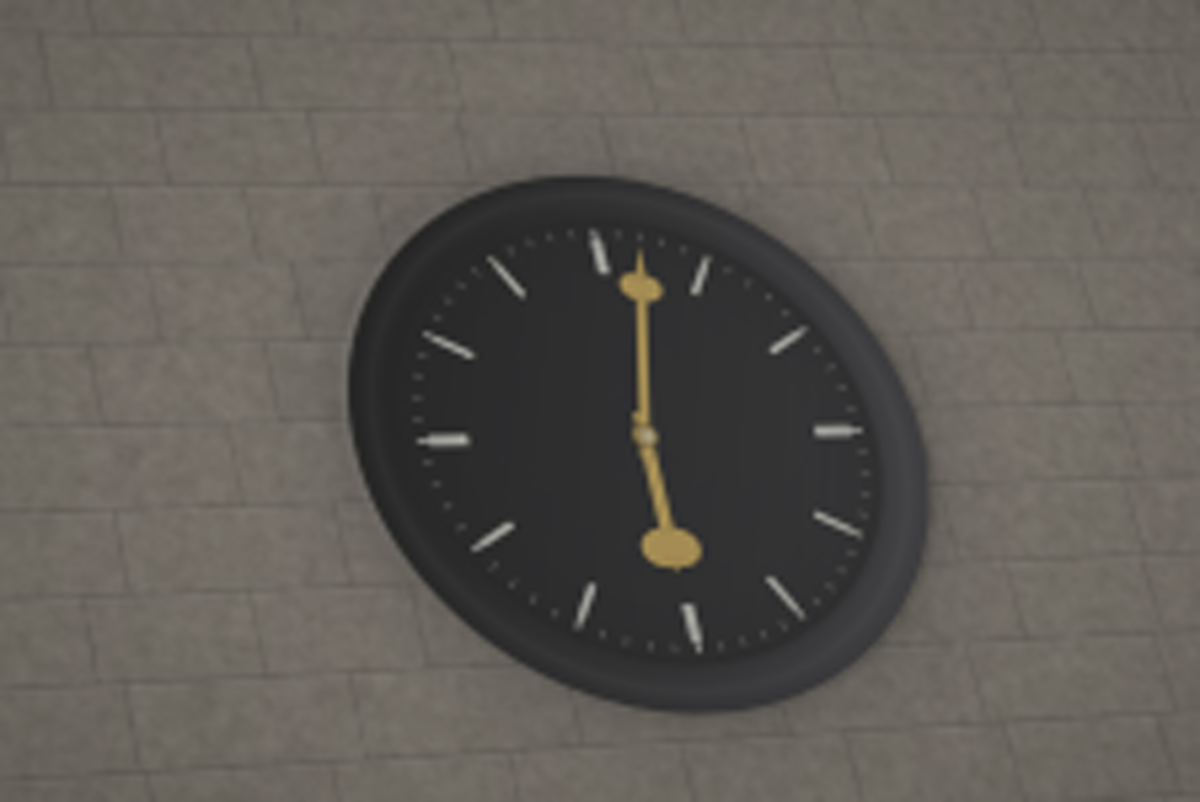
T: 6:02
